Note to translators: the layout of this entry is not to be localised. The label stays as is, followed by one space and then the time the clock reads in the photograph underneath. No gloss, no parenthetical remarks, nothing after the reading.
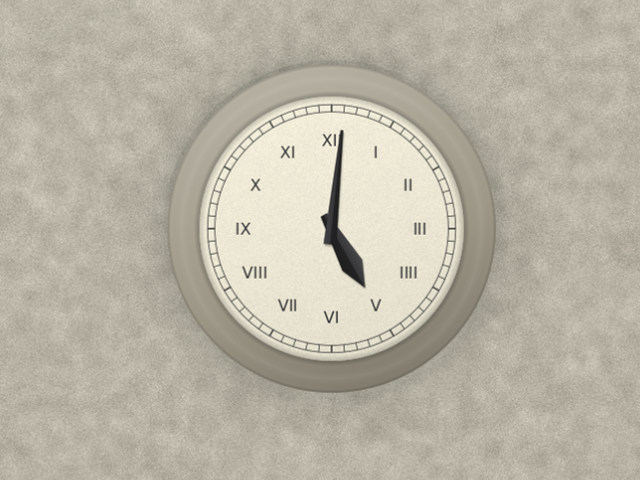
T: 5:01
